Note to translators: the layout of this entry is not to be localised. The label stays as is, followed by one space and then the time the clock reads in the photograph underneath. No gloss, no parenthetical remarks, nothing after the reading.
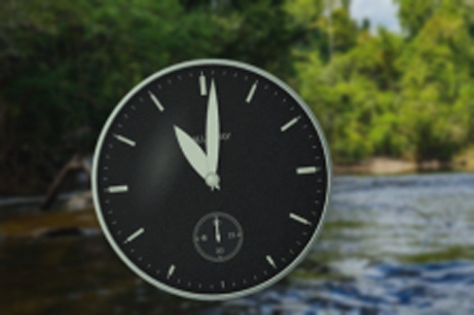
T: 11:01
